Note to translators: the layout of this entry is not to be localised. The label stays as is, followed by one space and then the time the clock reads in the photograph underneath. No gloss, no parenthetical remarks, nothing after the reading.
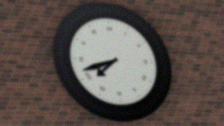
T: 7:42
